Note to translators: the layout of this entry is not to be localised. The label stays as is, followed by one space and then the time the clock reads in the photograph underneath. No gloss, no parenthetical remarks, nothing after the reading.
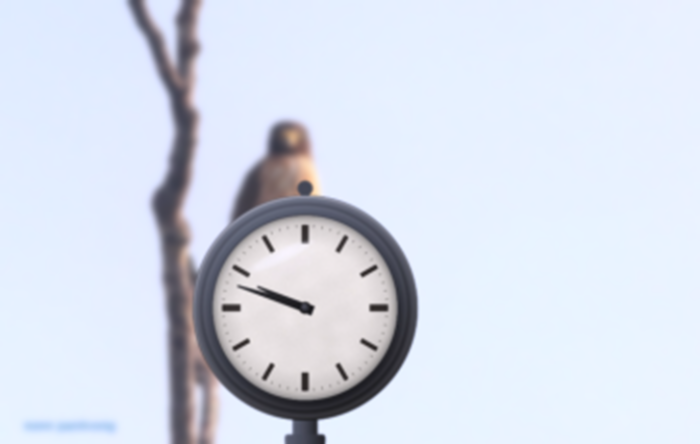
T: 9:48
